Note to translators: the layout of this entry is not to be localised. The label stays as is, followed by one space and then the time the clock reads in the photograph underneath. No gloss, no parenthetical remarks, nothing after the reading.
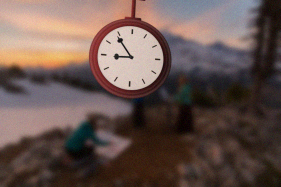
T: 8:54
